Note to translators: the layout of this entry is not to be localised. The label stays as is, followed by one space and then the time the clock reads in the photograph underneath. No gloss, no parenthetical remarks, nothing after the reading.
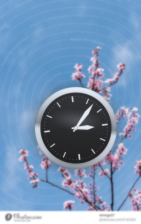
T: 3:07
